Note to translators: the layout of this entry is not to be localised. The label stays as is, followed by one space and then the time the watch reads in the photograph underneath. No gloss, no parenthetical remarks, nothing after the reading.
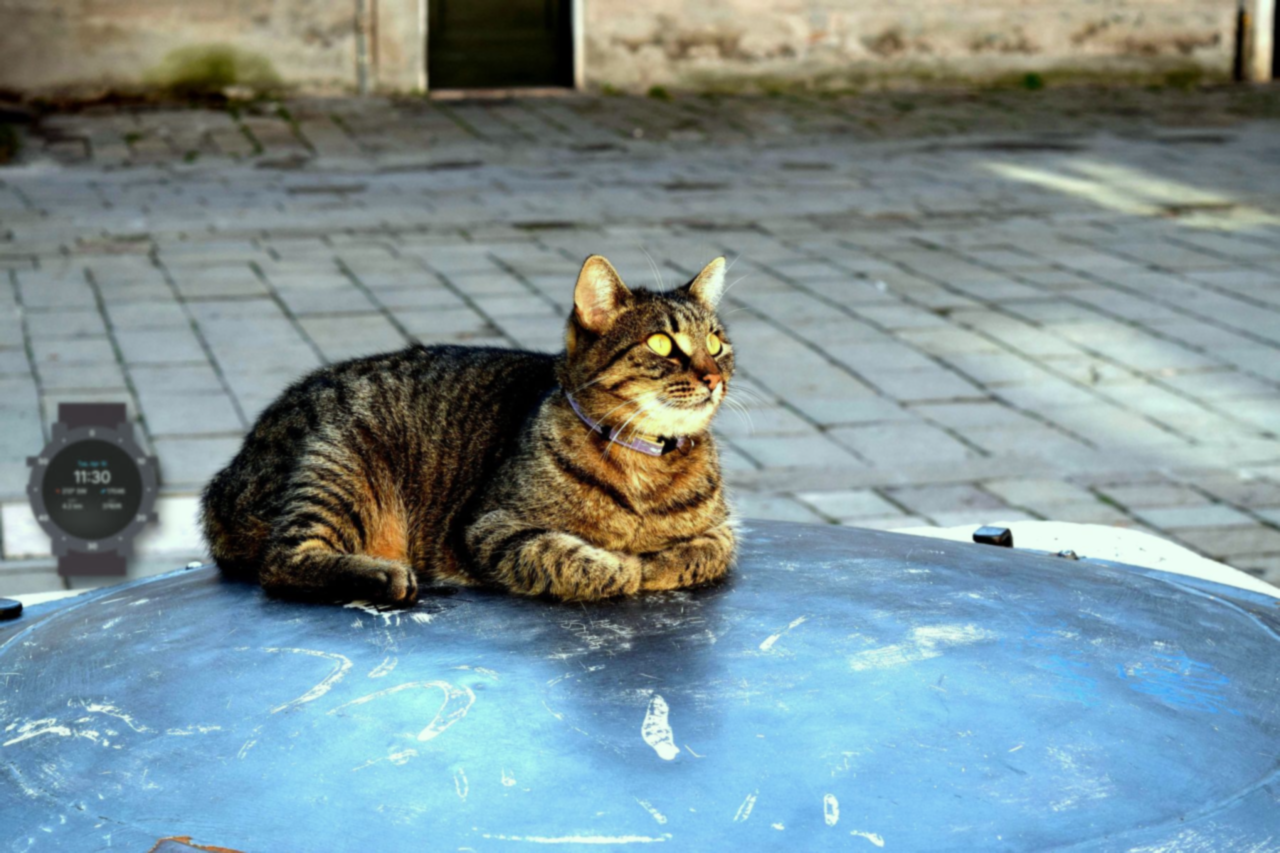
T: 11:30
